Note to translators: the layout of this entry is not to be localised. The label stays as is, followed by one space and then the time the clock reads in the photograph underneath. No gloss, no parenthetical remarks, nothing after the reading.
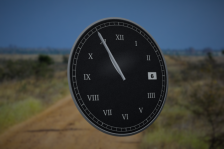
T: 10:55
